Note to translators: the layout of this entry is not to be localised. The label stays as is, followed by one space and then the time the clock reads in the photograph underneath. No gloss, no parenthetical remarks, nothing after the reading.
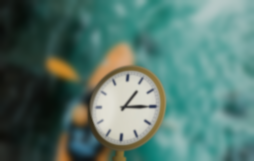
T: 1:15
